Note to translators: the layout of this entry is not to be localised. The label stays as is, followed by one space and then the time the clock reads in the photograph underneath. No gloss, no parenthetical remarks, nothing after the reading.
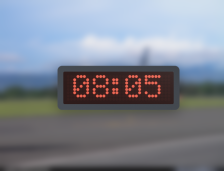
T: 8:05
